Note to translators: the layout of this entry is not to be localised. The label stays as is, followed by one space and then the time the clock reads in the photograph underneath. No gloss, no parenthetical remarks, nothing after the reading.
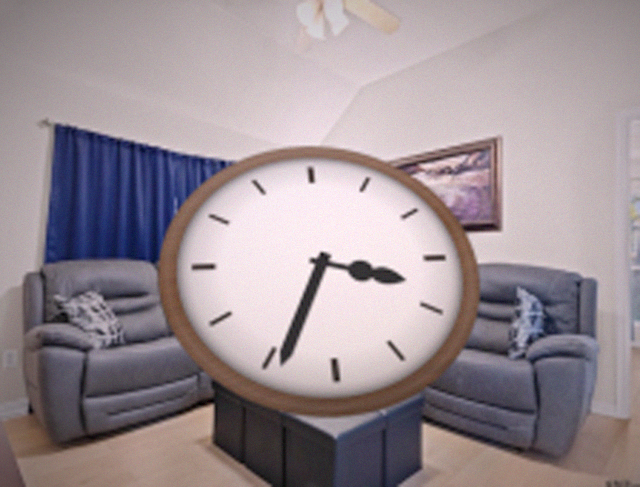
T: 3:34
